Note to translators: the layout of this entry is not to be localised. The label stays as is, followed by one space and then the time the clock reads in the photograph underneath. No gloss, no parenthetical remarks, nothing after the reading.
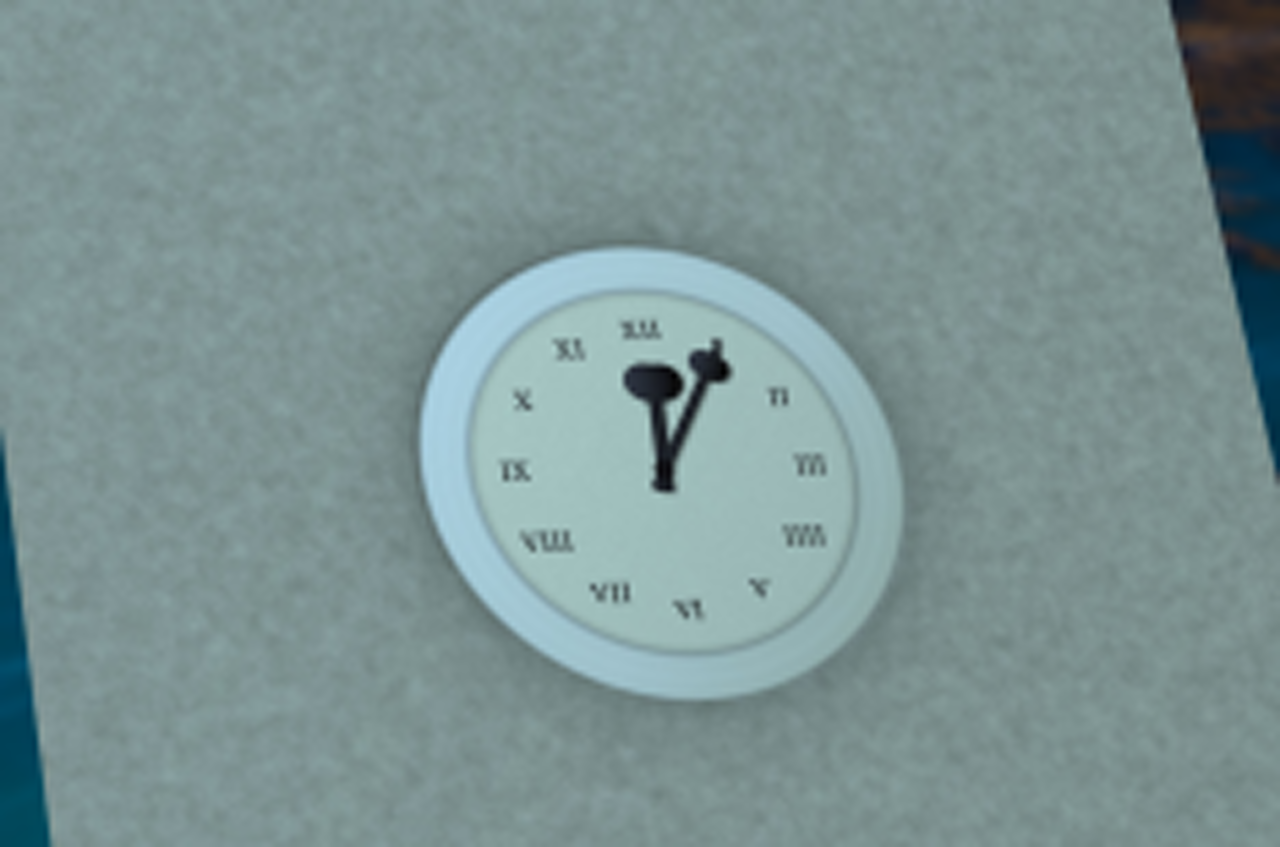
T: 12:05
